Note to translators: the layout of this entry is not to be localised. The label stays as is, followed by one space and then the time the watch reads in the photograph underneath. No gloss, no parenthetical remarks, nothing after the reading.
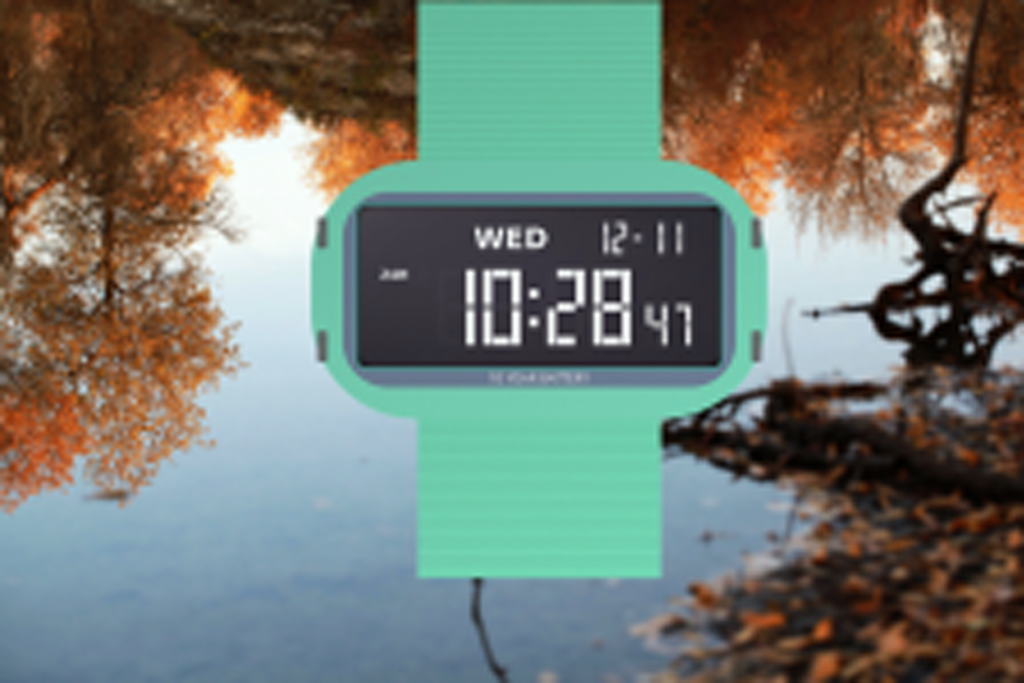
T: 10:28:47
